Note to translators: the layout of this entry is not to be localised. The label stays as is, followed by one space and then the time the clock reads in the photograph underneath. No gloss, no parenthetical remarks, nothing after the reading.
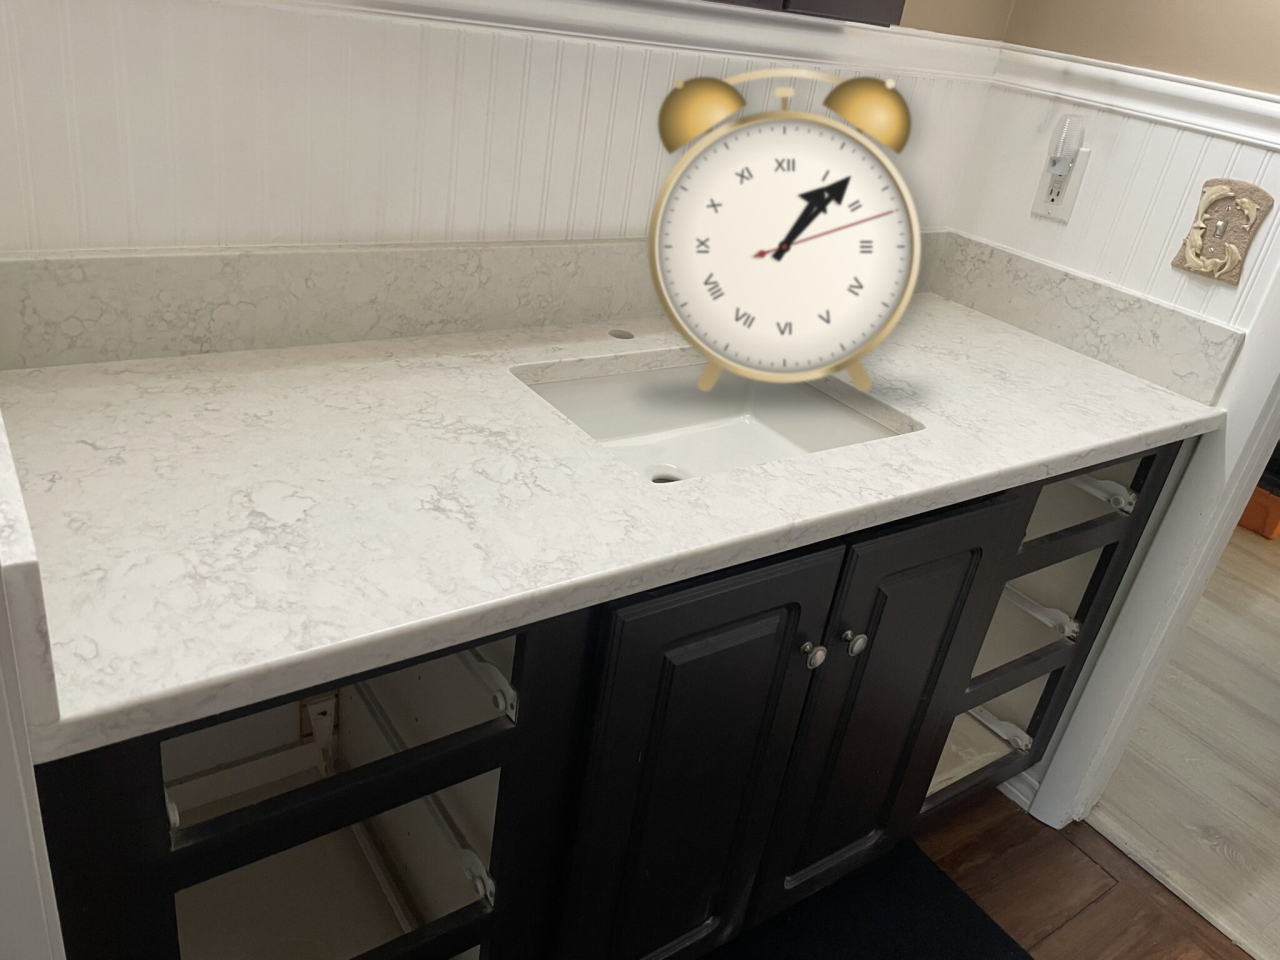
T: 1:07:12
